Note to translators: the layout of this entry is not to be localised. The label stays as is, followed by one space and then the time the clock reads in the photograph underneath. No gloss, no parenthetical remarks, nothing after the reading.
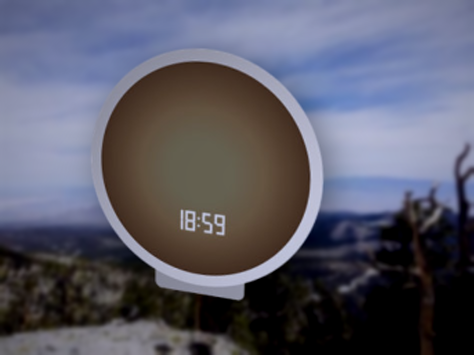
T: 18:59
